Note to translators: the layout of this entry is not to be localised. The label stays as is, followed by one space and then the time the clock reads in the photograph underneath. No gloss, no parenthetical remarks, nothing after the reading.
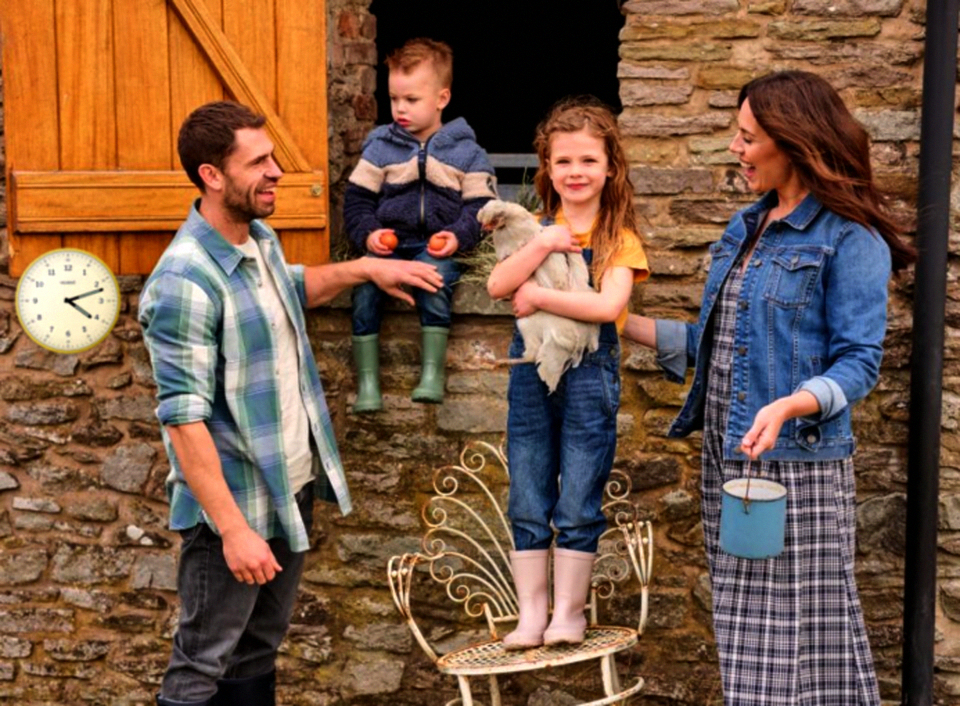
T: 4:12
